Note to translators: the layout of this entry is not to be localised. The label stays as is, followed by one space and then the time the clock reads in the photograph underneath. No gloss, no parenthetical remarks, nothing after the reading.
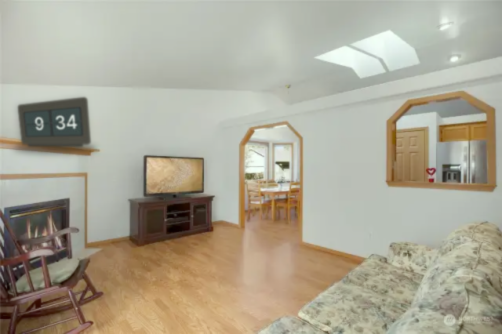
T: 9:34
